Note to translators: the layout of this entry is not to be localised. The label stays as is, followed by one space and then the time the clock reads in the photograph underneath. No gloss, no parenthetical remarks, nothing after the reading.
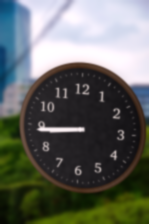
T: 8:44
